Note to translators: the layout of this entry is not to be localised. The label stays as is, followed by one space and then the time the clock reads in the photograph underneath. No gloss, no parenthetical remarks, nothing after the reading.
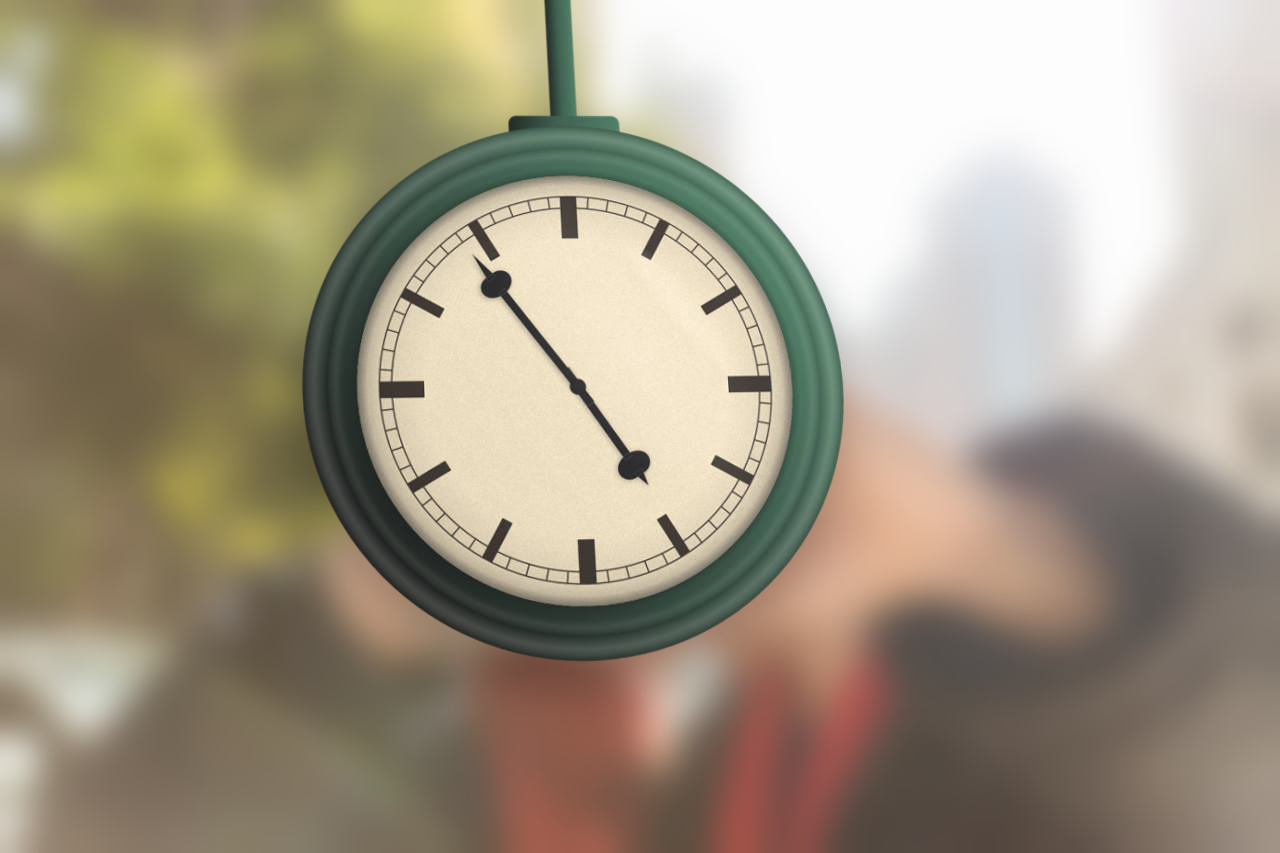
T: 4:54
